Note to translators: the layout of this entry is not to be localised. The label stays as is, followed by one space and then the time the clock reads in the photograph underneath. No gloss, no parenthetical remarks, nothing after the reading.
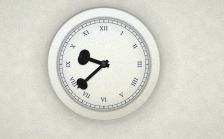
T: 9:38
